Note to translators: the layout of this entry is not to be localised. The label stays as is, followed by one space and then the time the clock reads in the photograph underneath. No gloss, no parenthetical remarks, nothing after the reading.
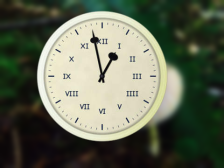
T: 12:58
